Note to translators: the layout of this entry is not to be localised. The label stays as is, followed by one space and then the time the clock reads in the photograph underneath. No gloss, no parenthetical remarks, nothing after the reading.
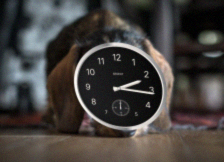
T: 2:16
